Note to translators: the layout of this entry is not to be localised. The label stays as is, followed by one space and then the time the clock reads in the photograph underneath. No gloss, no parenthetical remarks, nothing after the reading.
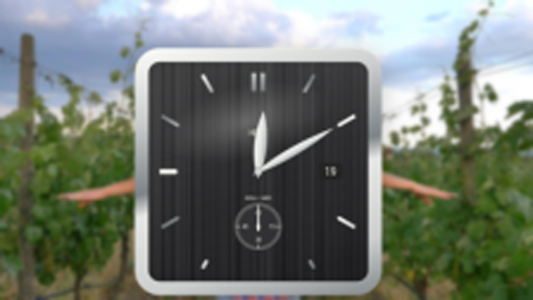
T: 12:10
